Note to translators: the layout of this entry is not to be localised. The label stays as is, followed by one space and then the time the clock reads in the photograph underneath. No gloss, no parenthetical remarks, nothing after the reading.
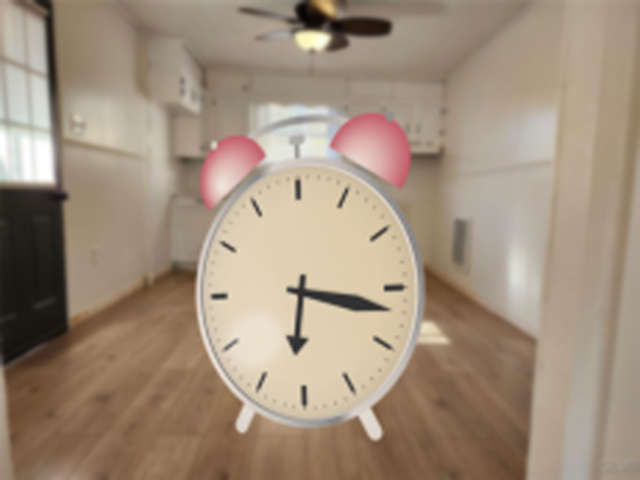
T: 6:17
